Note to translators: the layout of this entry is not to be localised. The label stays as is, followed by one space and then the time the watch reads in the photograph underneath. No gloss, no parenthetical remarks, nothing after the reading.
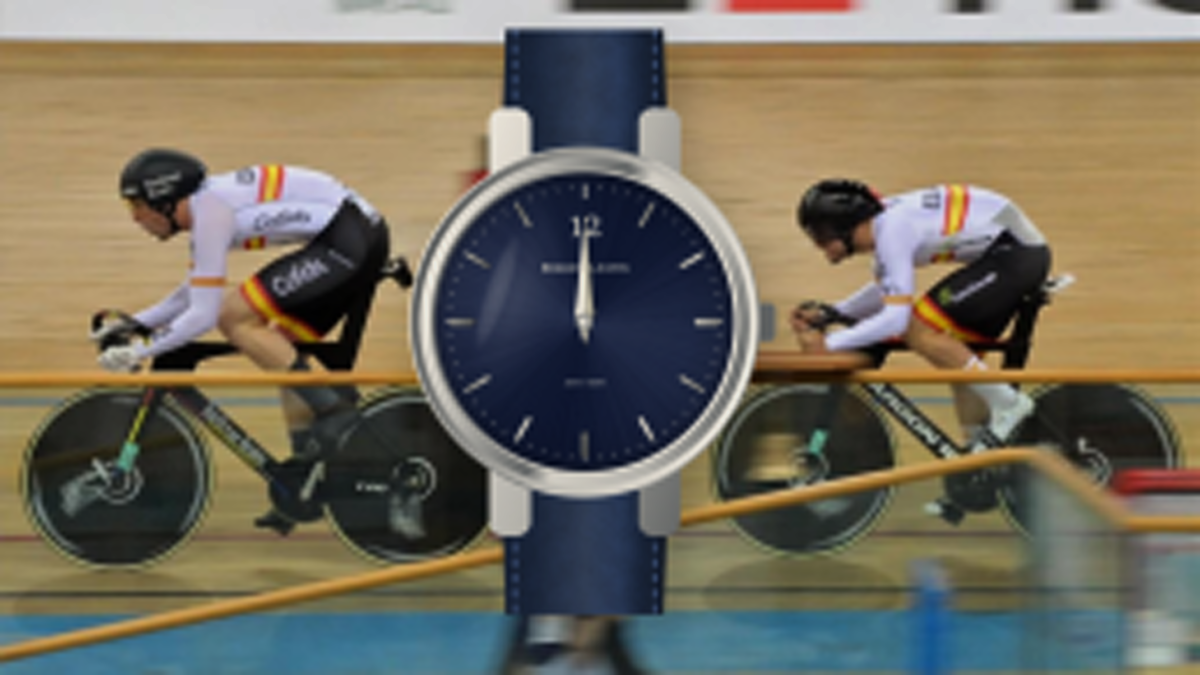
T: 12:00
